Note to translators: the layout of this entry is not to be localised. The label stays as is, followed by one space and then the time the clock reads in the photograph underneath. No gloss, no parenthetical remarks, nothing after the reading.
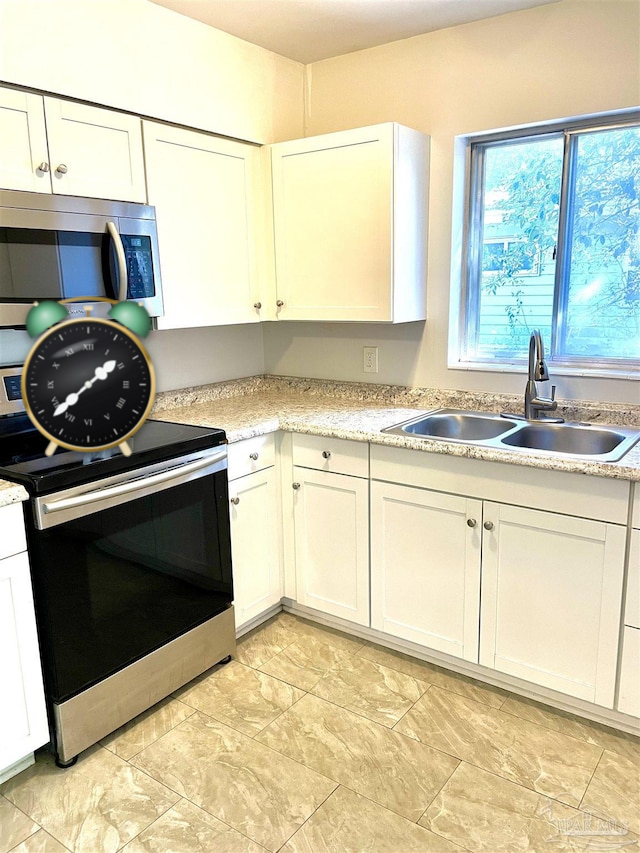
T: 1:38
